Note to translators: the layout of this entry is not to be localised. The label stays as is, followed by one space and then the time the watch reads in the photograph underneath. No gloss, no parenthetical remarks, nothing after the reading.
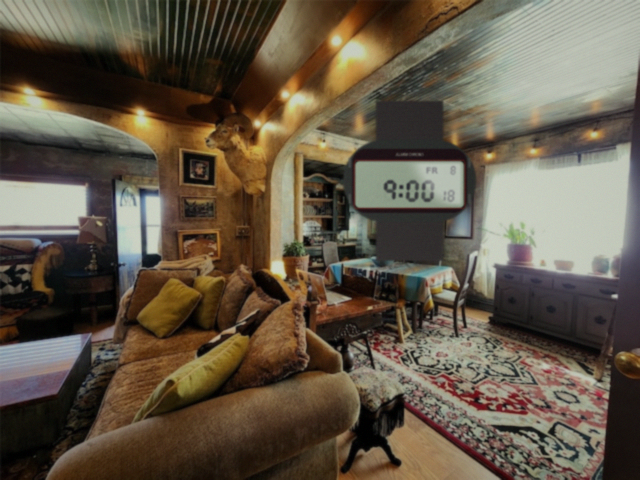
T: 9:00:18
